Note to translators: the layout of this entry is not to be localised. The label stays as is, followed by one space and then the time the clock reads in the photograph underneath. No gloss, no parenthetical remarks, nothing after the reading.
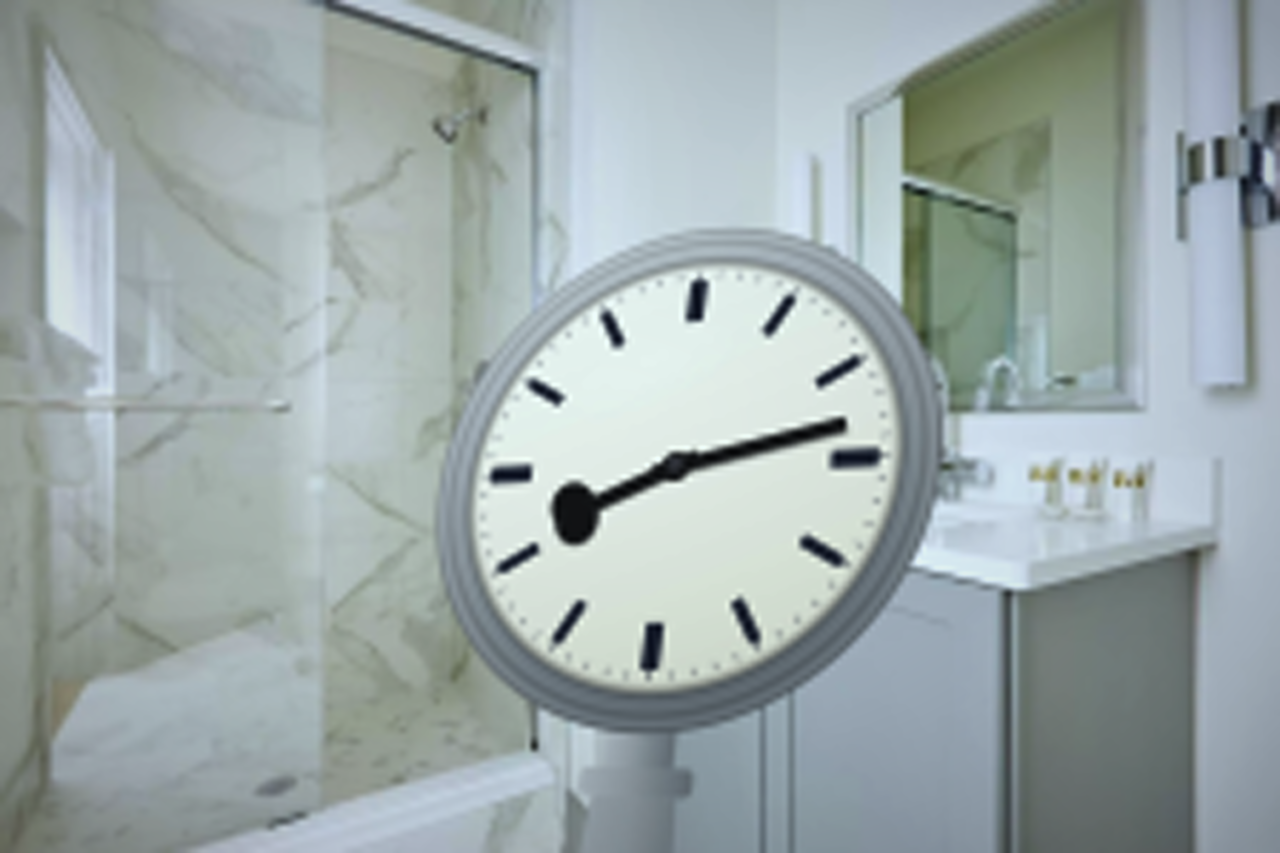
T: 8:13
